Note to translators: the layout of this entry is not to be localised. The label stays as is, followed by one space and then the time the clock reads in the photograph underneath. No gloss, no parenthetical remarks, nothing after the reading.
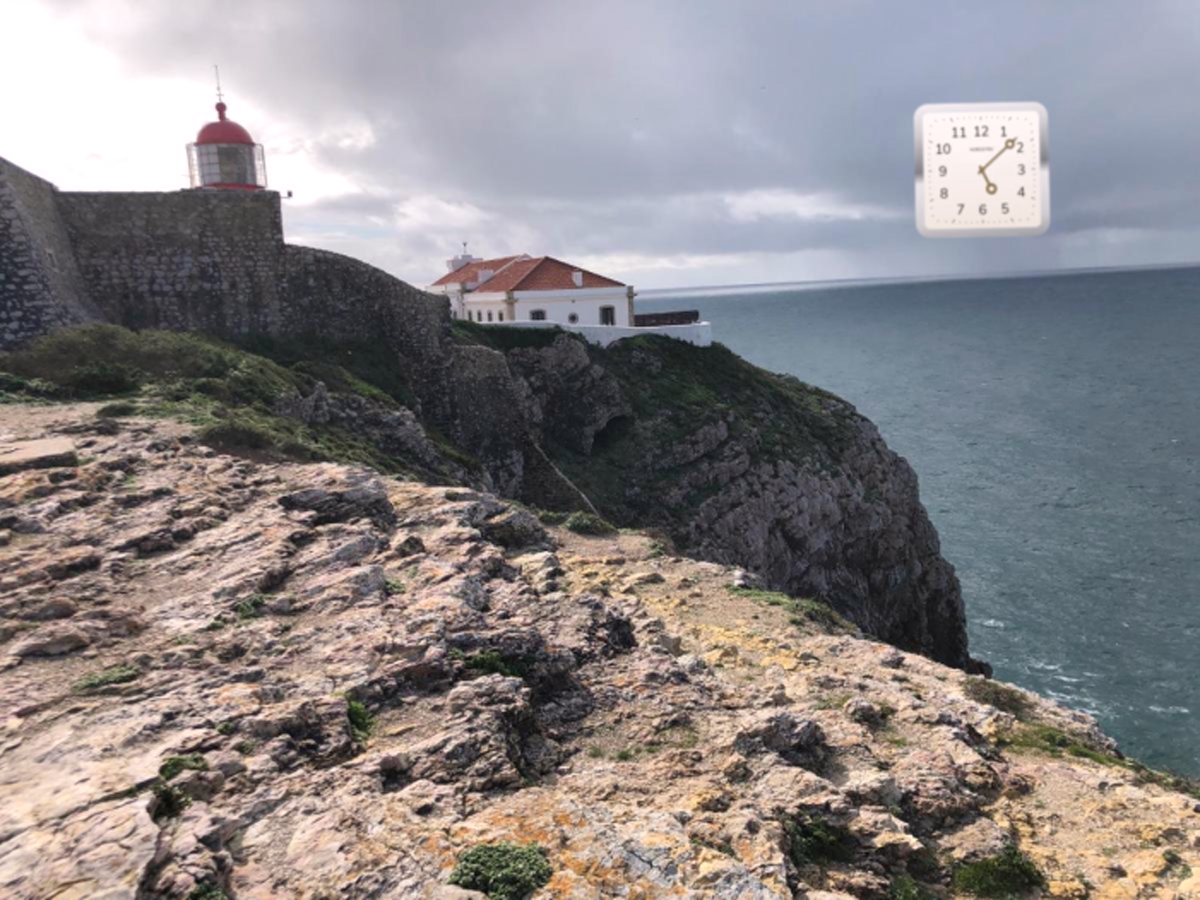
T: 5:08
